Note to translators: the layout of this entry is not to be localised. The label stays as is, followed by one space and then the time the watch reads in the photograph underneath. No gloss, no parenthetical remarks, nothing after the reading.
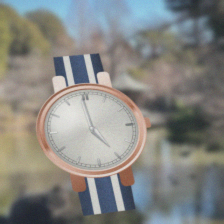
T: 4:59
